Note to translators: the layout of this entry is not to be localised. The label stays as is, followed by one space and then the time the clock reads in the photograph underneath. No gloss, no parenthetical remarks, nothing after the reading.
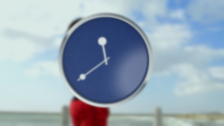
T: 11:39
